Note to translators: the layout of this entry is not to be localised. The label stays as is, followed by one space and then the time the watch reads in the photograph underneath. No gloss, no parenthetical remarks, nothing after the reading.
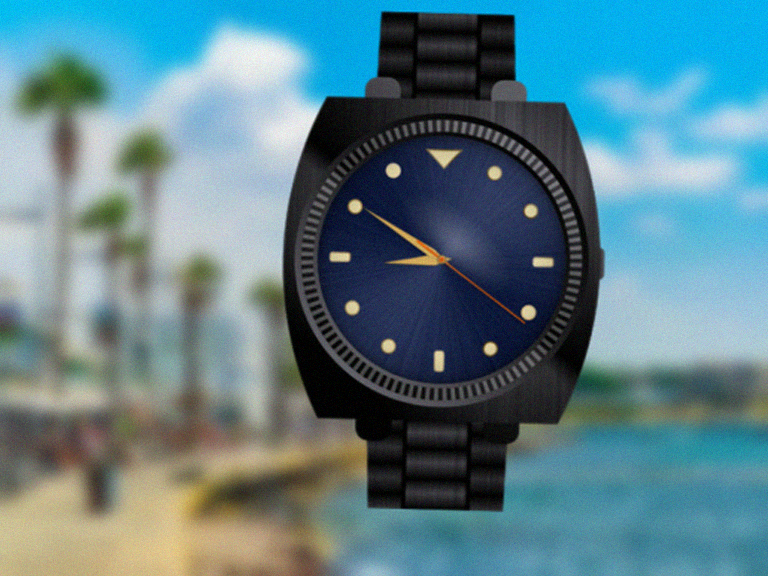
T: 8:50:21
